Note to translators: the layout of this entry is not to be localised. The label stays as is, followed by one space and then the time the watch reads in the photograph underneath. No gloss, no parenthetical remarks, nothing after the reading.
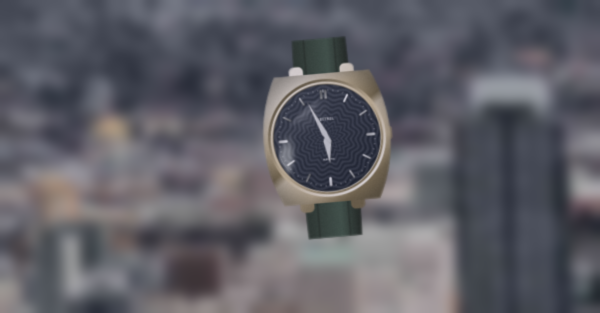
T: 5:56
